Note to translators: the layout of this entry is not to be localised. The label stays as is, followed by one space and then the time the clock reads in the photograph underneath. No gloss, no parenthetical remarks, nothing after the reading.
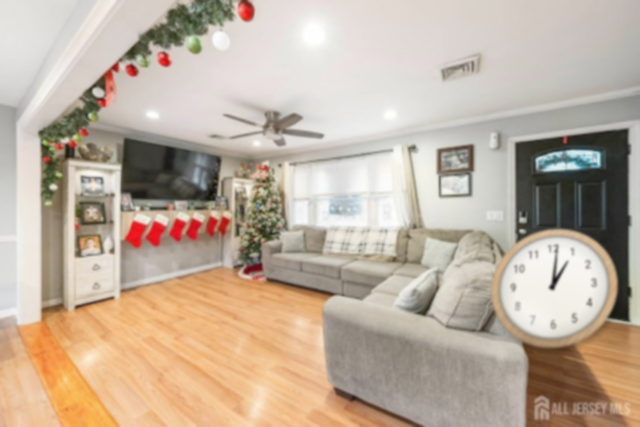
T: 1:01
